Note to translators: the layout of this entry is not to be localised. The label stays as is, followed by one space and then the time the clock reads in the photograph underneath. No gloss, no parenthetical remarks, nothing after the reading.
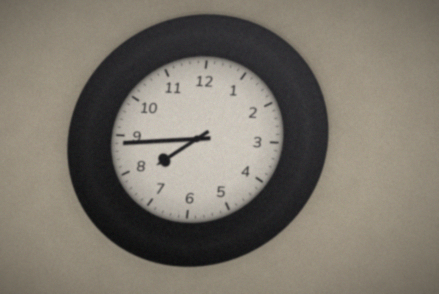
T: 7:44
